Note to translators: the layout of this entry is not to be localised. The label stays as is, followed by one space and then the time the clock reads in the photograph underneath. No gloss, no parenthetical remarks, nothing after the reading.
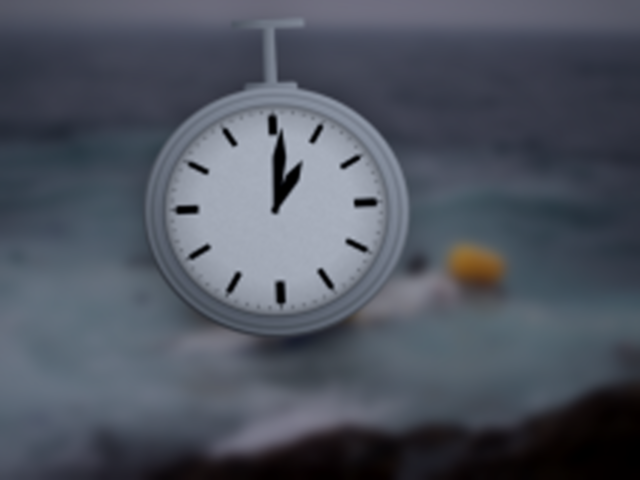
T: 1:01
